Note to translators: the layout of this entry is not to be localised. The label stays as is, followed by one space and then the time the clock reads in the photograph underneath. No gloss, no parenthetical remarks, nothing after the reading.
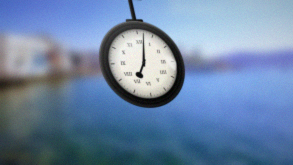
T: 7:02
